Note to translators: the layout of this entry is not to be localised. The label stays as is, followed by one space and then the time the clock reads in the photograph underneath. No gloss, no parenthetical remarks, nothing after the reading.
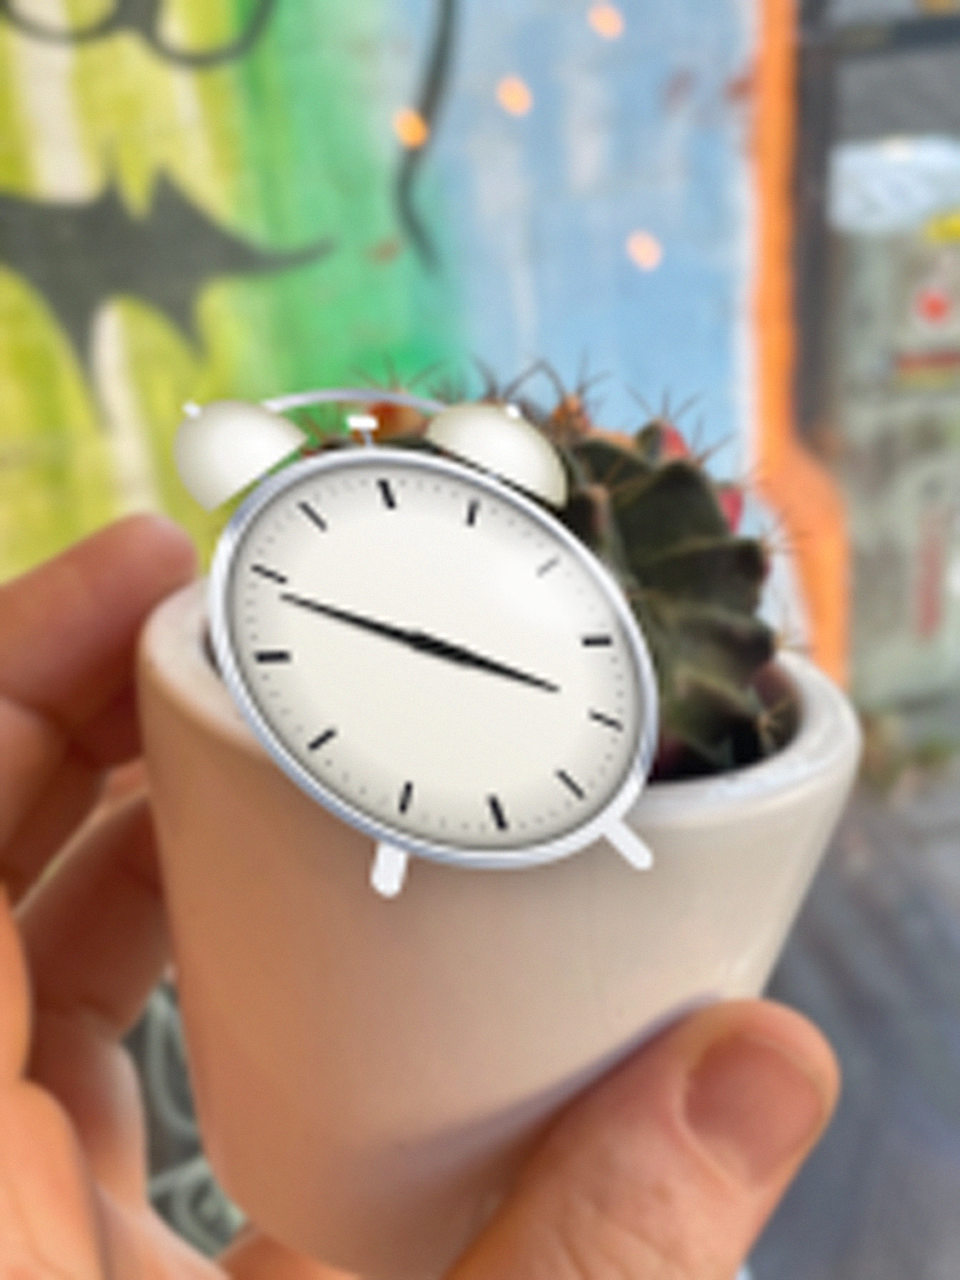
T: 3:49
